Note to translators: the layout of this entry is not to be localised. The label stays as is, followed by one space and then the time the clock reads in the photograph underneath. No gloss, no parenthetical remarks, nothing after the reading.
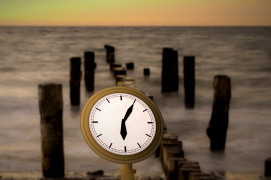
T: 6:05
